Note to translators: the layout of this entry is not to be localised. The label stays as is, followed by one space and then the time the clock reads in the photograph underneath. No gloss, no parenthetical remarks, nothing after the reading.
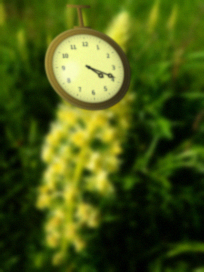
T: 4:19
